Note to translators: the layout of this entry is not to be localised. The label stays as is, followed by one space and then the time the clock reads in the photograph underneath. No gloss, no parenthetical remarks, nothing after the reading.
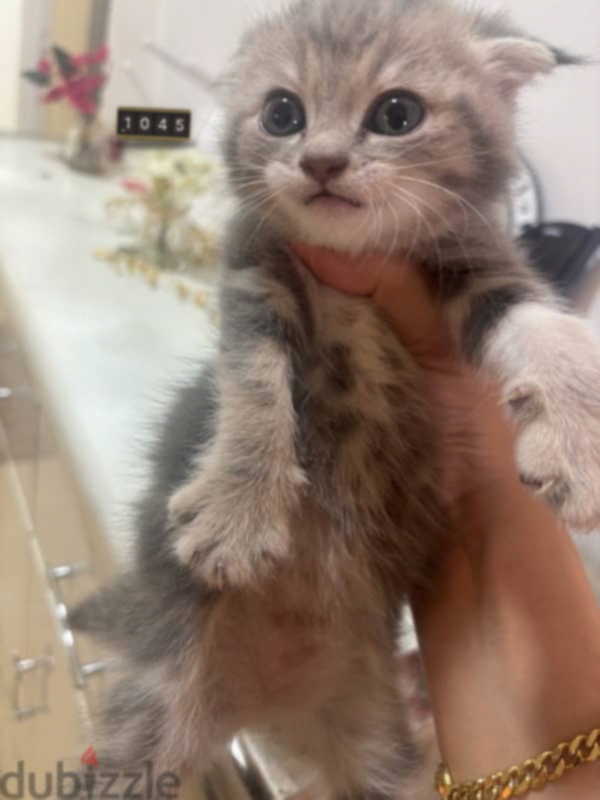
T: 10:45
